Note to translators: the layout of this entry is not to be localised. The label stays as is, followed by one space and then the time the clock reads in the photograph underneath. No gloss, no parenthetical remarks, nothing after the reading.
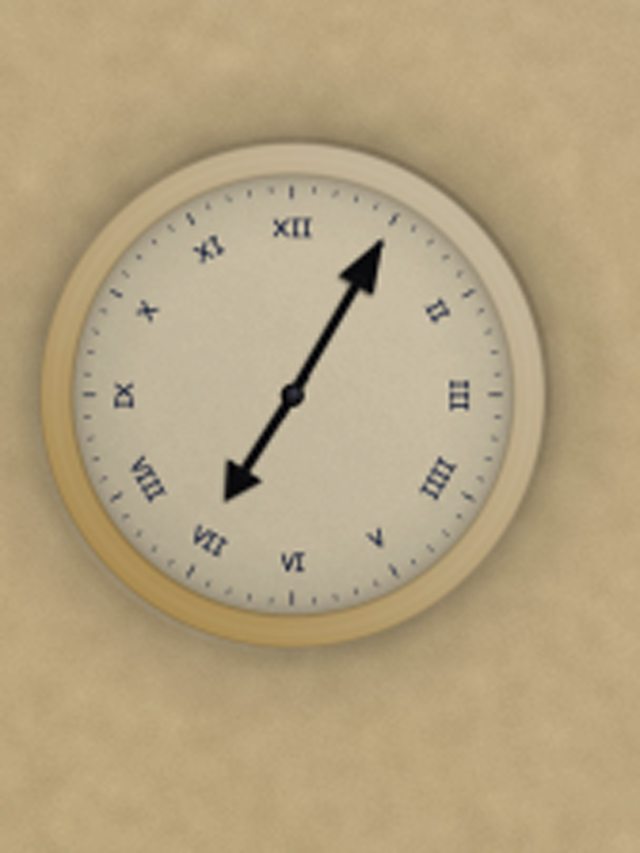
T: 7:05
